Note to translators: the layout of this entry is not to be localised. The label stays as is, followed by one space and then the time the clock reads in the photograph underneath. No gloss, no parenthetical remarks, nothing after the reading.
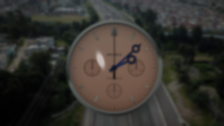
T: 2:08
